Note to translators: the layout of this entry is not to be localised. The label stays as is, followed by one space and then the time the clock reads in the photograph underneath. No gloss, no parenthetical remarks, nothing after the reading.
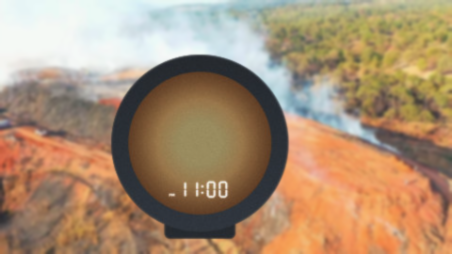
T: 11:00
